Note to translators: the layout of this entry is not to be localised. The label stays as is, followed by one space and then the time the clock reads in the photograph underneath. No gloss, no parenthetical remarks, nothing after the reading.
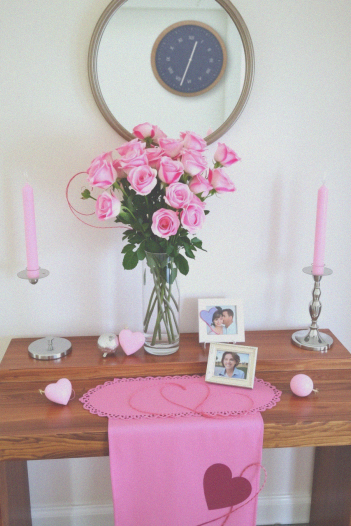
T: 12:33
